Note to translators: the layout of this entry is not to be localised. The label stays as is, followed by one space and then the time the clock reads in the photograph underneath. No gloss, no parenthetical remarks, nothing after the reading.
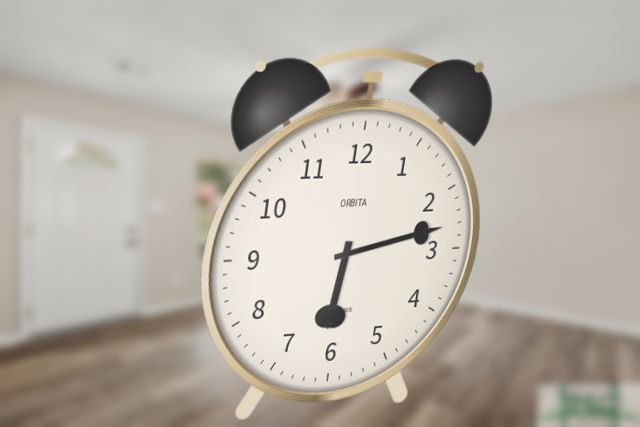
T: 6:13
